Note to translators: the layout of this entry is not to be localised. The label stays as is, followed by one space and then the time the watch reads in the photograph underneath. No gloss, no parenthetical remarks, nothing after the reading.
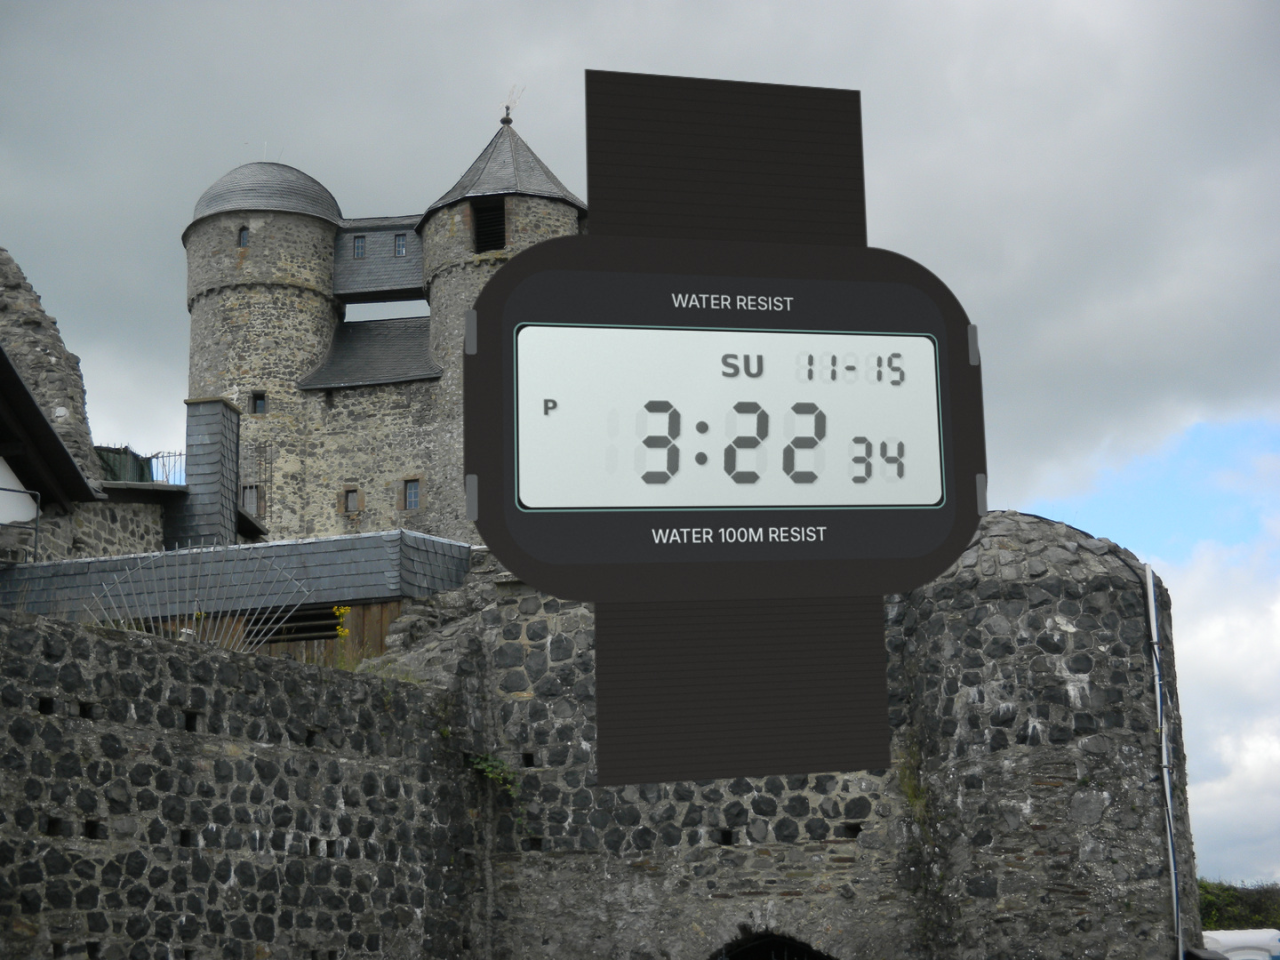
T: 3:22:34
